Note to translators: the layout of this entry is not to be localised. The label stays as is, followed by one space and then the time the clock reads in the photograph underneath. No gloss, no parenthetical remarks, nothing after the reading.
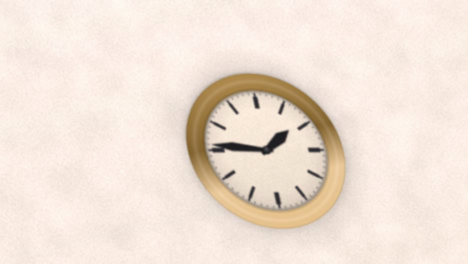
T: 1:46
